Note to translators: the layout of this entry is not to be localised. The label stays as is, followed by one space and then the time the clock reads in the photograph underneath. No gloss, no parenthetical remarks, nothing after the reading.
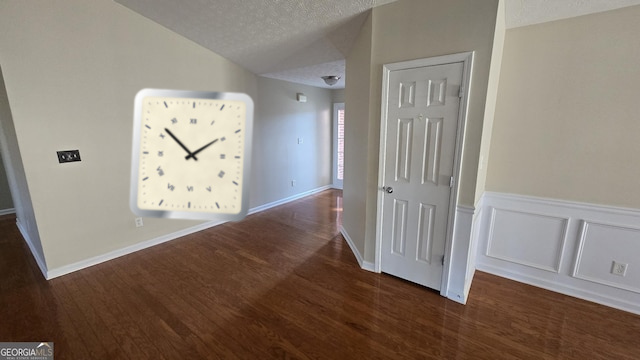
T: 1:52
